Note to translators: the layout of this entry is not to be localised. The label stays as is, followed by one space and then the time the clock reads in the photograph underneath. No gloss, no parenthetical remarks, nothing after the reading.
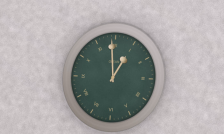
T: 12:59
